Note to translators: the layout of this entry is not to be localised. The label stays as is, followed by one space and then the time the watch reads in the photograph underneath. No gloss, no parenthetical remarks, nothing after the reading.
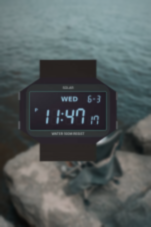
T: 11:47:17
